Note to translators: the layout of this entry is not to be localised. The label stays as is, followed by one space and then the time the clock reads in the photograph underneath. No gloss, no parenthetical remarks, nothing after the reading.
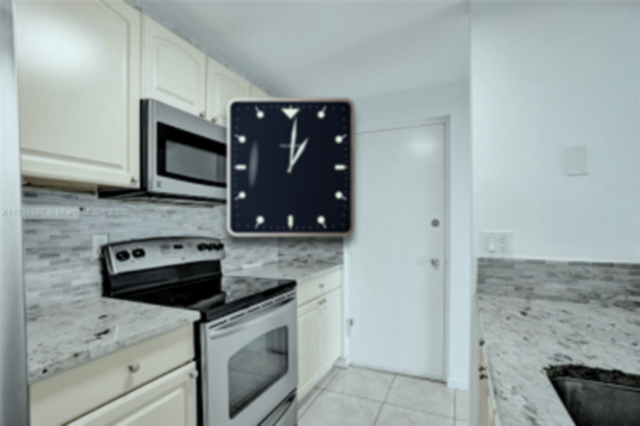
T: 1:01
